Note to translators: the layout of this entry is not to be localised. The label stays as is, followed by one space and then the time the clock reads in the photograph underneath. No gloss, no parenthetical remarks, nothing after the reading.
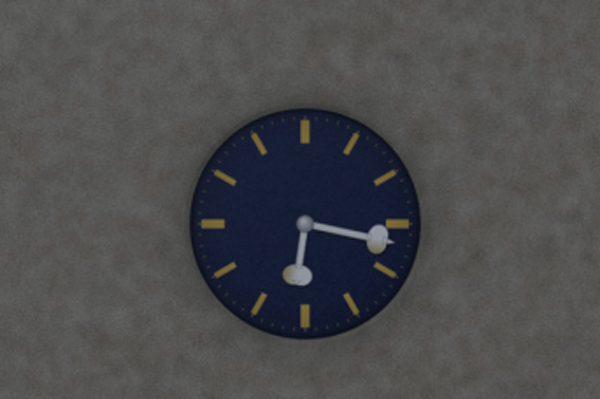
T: 6:17
